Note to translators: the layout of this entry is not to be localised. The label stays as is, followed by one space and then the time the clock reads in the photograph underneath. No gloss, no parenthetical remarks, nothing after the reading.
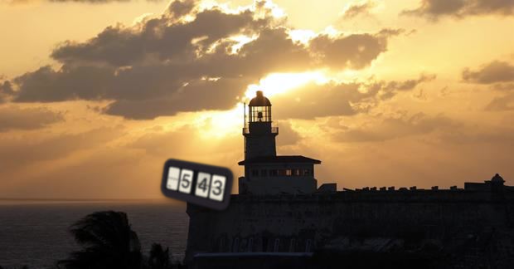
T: 5:43
